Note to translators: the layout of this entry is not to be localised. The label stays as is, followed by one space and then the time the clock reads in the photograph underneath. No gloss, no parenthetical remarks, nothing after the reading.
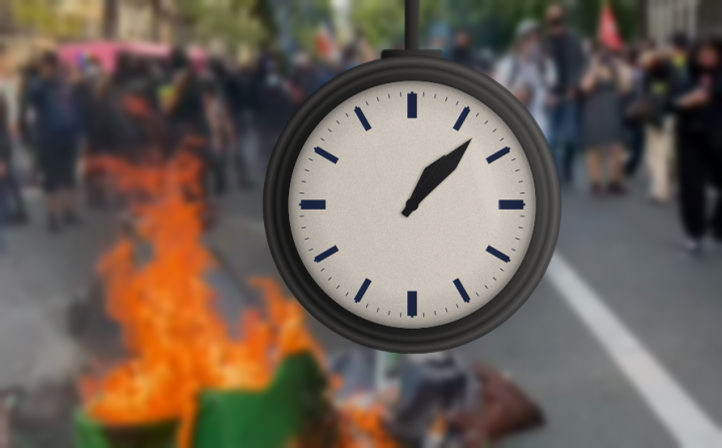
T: 1:07
